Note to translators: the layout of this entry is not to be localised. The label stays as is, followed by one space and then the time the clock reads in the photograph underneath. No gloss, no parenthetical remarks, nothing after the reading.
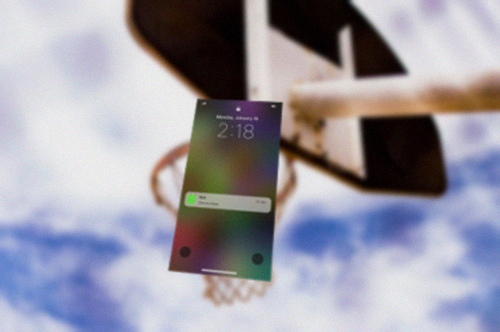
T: 2:18
